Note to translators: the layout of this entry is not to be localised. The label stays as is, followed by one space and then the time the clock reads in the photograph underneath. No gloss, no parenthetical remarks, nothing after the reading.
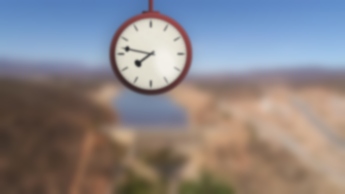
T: 7:47
